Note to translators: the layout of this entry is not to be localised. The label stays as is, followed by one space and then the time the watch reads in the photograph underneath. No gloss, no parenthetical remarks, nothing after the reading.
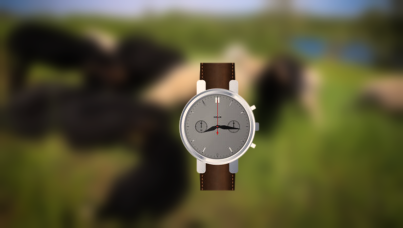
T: 8:16
